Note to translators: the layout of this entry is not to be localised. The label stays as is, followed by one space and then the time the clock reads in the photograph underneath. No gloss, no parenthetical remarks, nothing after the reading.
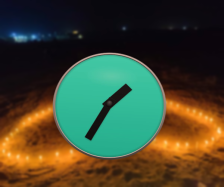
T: 1:35
